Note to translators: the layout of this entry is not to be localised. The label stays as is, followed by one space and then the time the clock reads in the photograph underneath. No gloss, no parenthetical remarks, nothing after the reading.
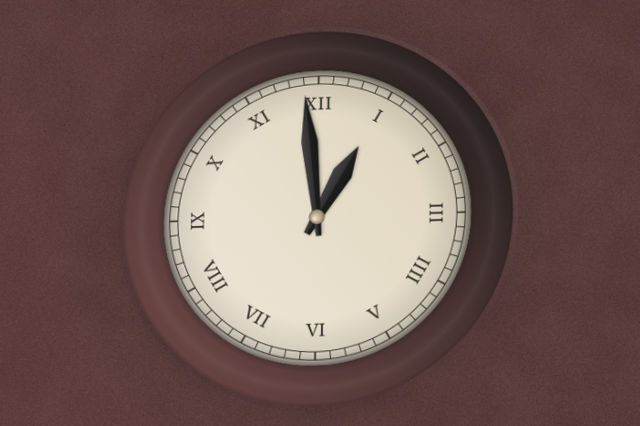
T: 12:59
